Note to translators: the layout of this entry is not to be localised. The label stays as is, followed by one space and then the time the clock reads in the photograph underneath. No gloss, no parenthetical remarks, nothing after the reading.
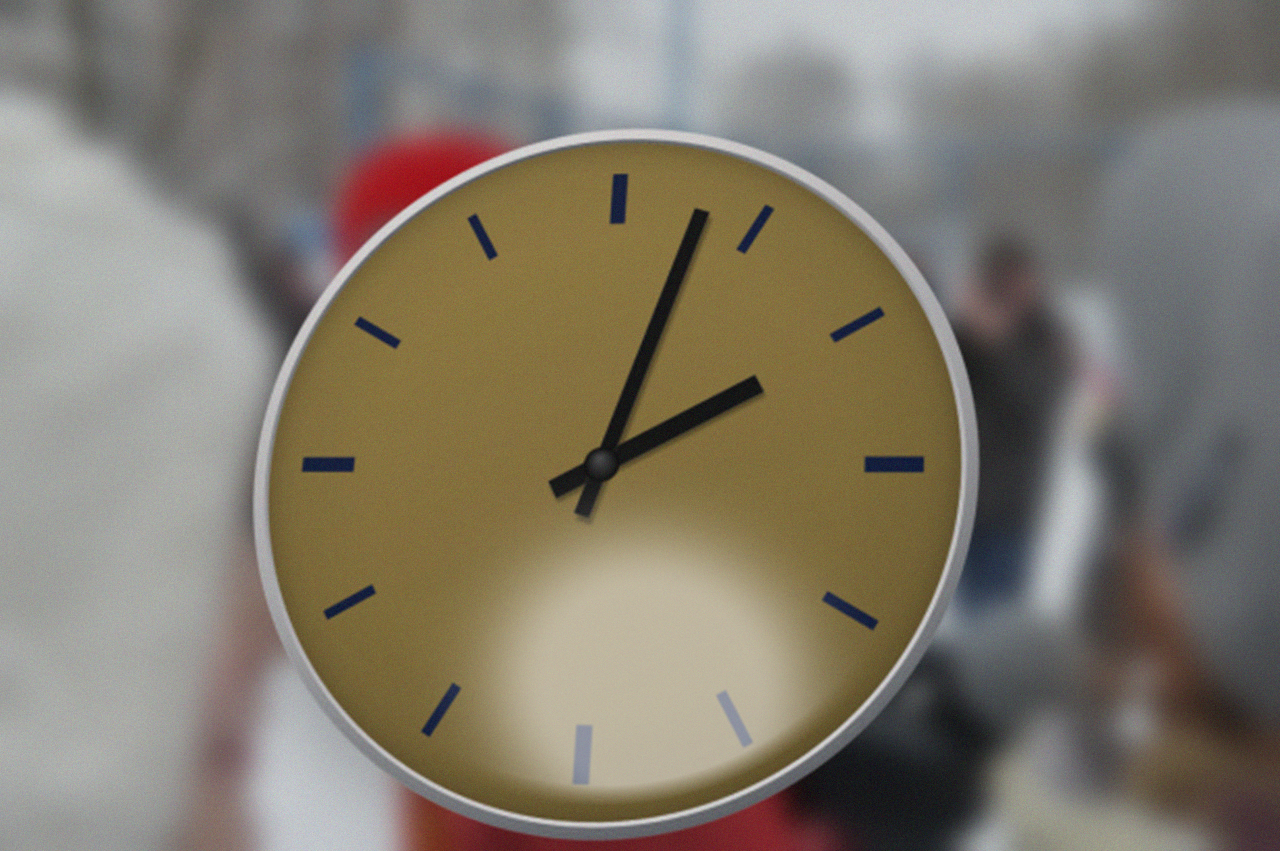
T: 2:03
